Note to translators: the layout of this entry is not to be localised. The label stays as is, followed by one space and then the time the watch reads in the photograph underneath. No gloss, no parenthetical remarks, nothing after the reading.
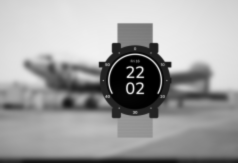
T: 22:02
